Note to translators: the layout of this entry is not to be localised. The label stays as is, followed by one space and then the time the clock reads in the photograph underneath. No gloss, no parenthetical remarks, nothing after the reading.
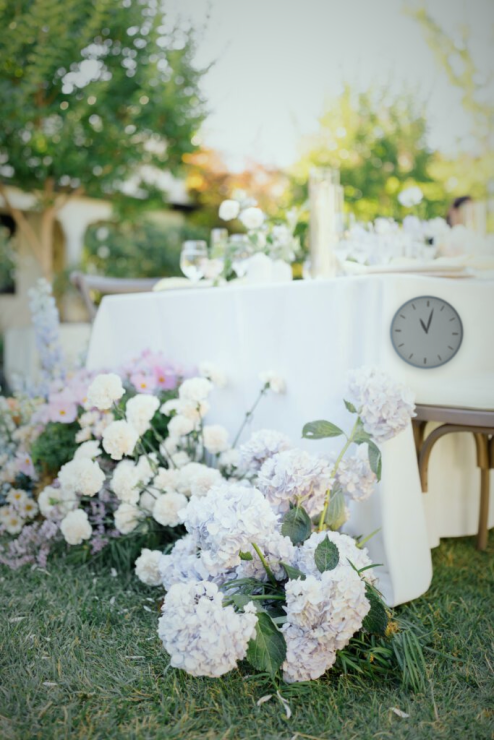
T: 11:02
